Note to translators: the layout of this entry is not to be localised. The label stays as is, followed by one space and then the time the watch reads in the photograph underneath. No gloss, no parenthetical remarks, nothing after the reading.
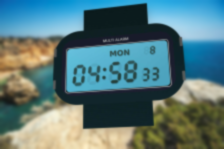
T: 4:58:33
